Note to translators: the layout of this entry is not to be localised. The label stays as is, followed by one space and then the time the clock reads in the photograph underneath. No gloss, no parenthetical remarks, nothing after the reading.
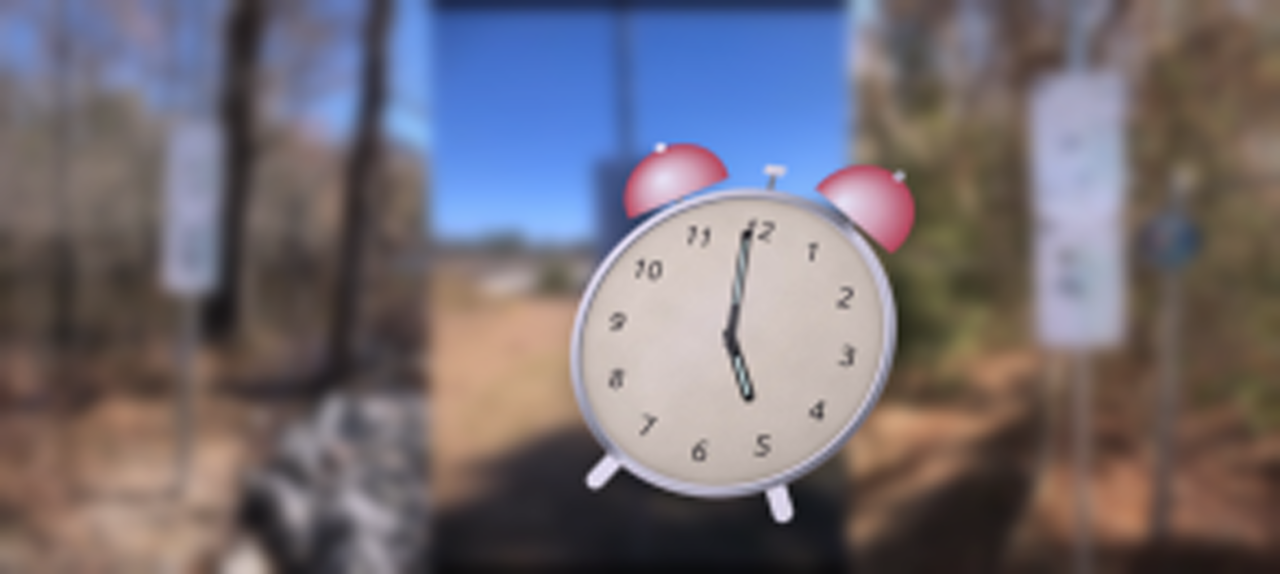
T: 4:59
